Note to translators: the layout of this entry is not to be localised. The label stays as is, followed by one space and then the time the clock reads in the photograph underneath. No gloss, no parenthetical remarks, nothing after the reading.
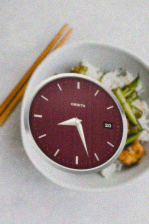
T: 8:27
